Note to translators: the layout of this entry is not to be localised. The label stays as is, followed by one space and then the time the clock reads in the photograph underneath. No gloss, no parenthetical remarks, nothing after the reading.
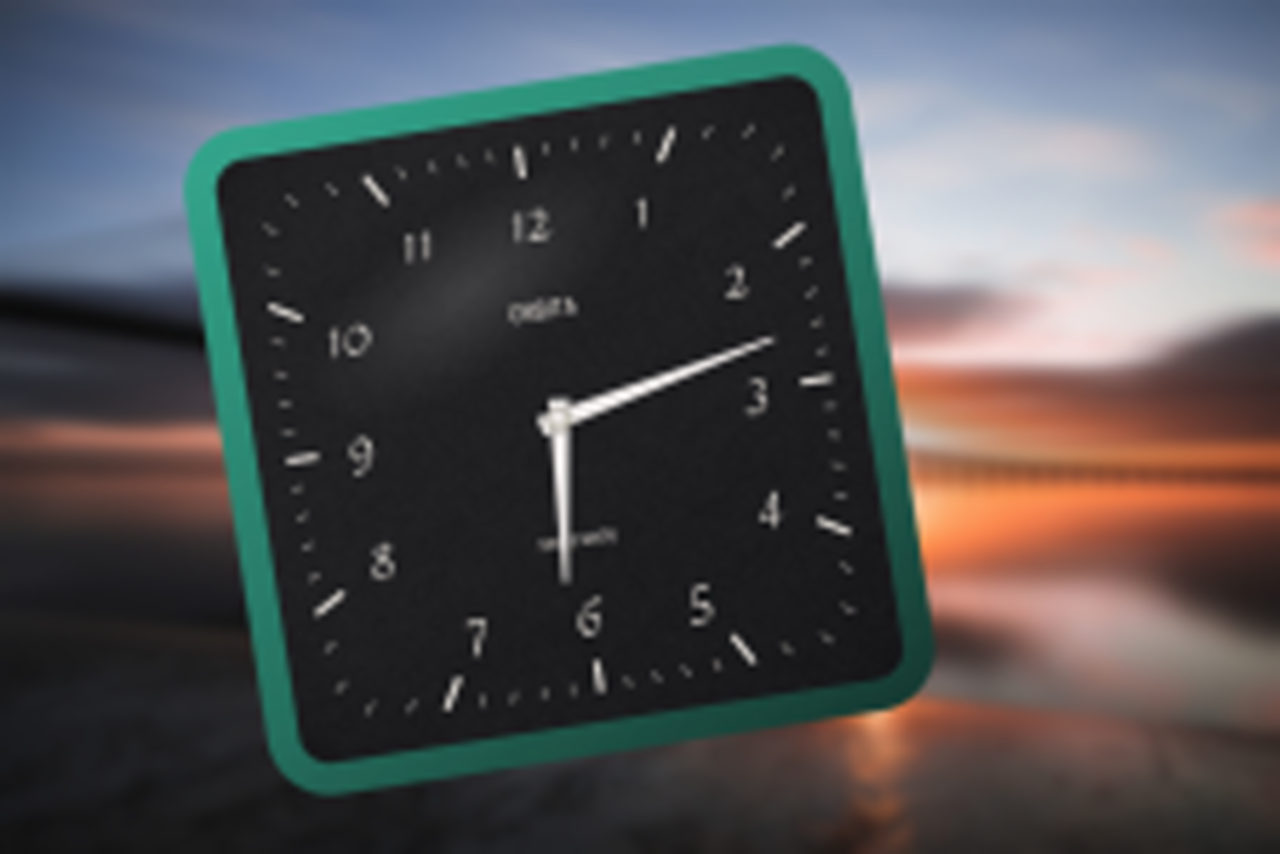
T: 6:13
